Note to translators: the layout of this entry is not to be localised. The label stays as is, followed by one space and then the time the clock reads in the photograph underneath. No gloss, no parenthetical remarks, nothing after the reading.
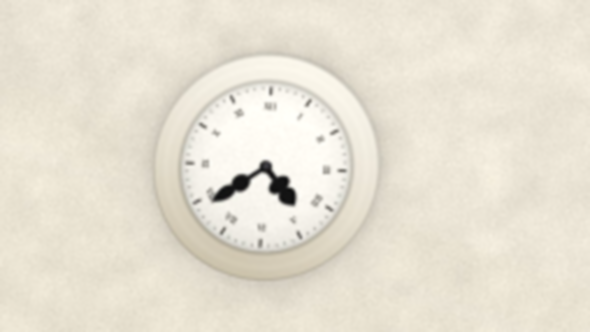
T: 4:39
